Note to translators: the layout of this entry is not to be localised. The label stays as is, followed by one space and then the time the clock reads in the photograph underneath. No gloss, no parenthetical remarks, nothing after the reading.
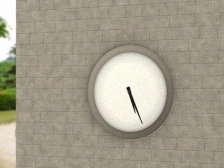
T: 5:26
